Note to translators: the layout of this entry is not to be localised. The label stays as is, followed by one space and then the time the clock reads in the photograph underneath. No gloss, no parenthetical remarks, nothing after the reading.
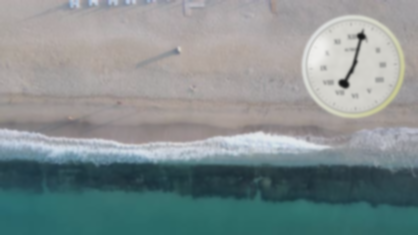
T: 7:03
